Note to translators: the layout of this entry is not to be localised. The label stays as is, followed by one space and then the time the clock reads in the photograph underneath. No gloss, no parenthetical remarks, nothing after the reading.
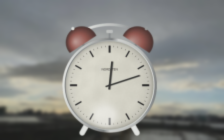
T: 12:12
